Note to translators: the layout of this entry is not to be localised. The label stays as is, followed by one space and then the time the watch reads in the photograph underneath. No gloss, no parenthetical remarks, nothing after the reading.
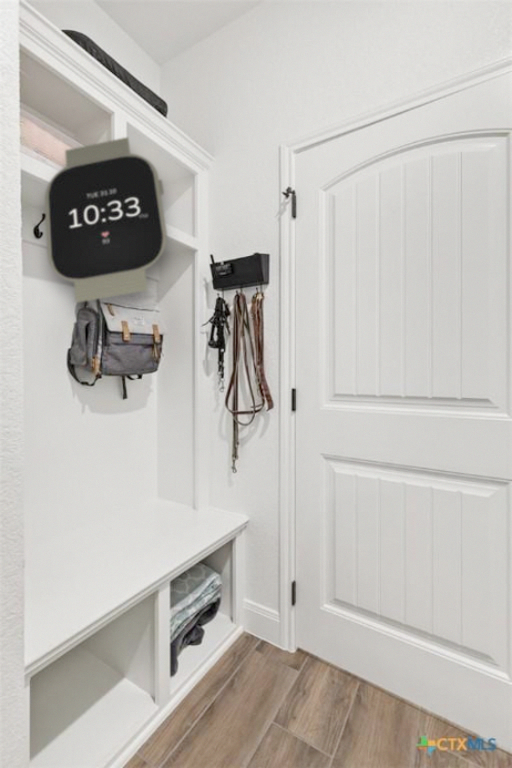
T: 10:33
